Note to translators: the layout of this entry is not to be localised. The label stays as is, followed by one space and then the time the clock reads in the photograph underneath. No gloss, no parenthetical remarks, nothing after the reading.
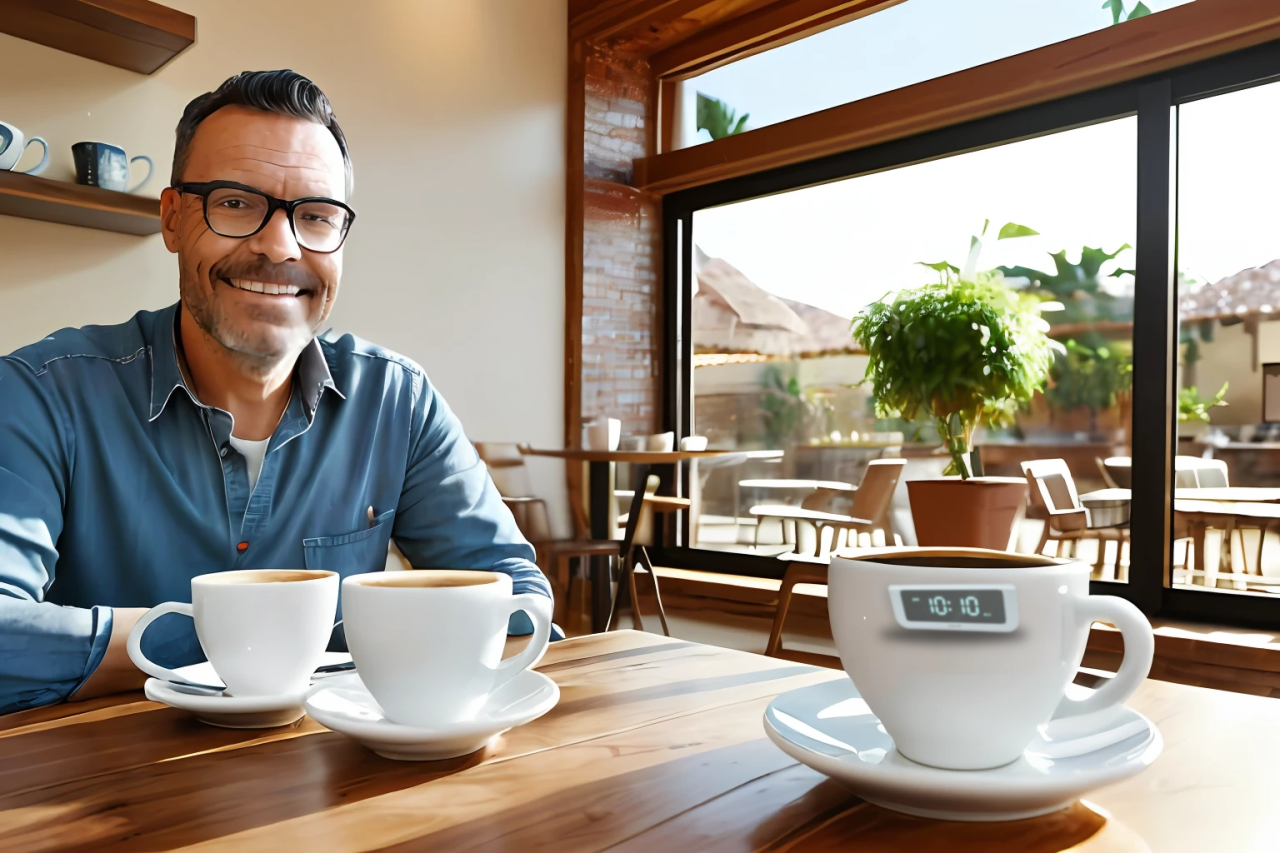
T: 10:10
